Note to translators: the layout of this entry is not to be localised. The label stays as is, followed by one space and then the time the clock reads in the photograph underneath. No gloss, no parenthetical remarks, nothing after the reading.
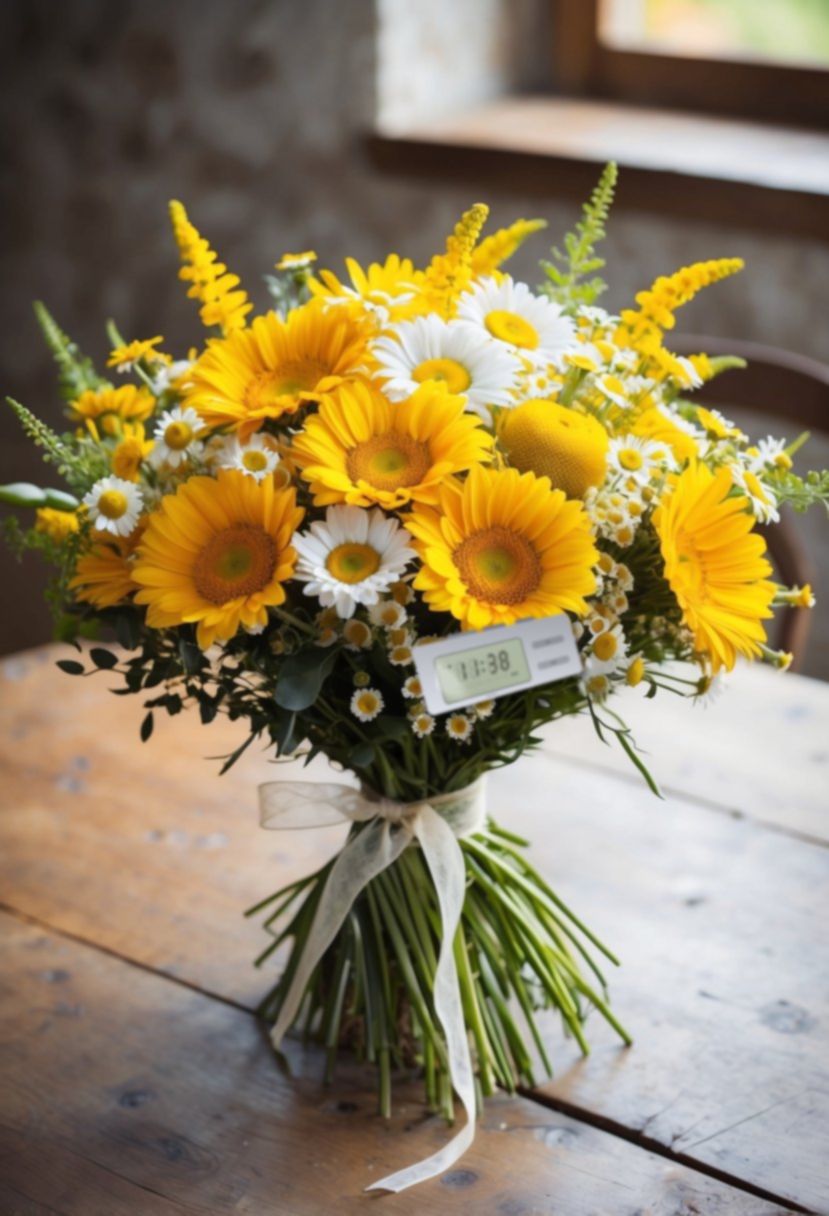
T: 11:38
